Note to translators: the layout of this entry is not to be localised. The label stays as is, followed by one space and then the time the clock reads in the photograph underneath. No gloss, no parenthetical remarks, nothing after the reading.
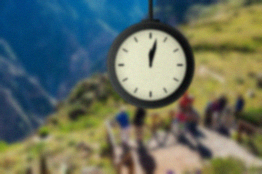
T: 12:02
